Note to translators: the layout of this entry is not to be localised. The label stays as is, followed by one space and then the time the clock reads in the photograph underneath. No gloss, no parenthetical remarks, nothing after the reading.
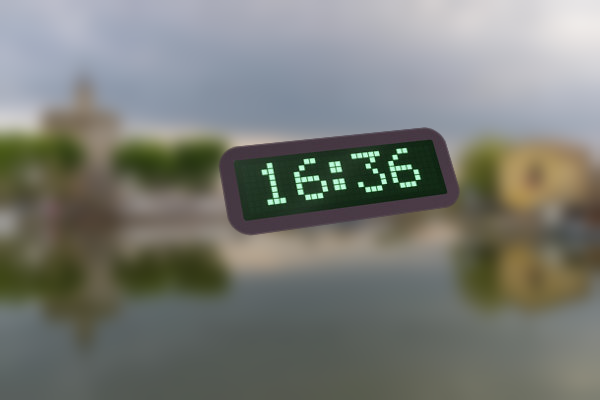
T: 16:36
